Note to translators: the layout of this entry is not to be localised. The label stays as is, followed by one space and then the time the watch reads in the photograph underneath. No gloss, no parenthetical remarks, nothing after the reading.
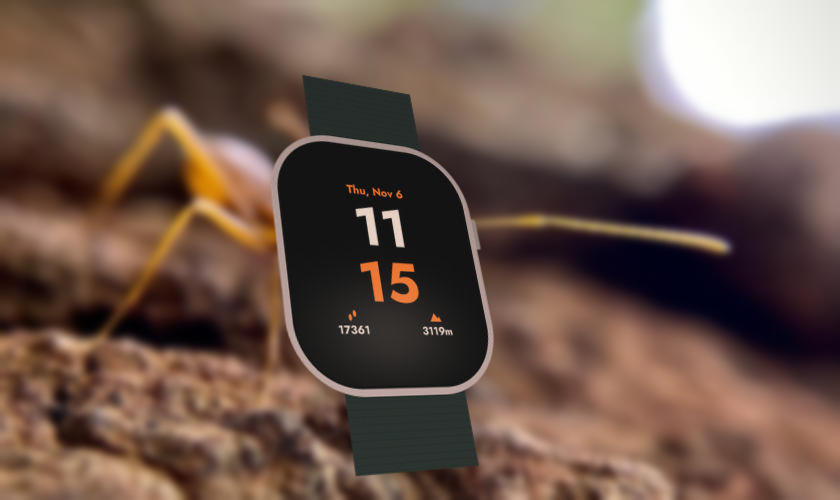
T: 11:15
